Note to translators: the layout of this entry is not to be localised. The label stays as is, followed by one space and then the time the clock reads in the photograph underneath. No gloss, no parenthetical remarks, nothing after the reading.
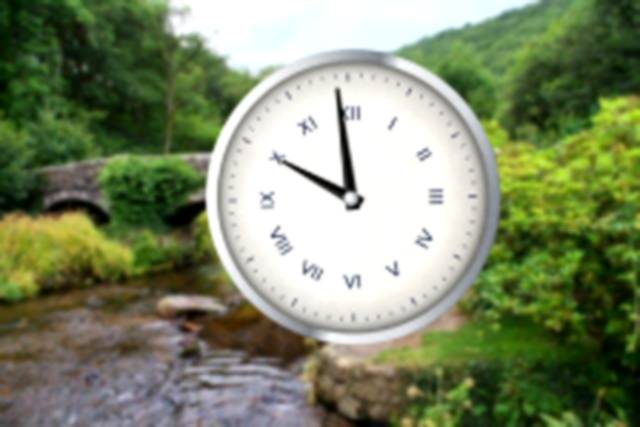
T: 9:59
